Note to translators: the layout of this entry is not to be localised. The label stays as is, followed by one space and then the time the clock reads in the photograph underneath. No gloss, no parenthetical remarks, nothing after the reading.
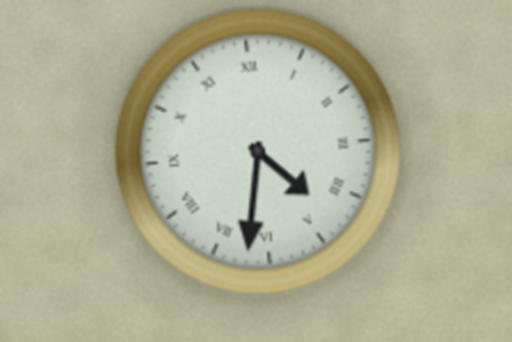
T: 4:32
